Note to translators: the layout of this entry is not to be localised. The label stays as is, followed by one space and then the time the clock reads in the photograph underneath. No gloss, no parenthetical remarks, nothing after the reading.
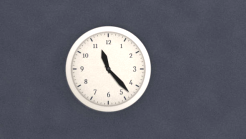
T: 11:23
